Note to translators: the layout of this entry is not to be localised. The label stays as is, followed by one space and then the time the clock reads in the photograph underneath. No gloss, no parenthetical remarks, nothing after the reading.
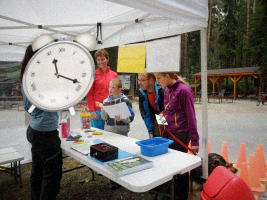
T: 11:18
